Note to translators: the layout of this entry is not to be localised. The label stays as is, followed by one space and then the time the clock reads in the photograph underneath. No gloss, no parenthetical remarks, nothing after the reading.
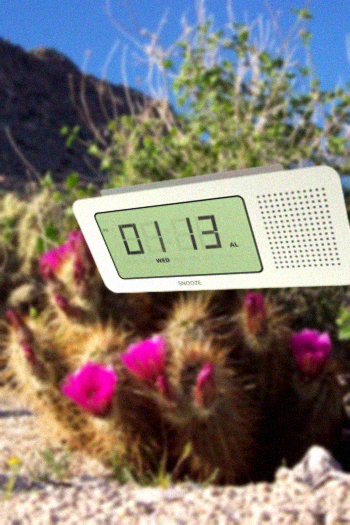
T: 1:13
